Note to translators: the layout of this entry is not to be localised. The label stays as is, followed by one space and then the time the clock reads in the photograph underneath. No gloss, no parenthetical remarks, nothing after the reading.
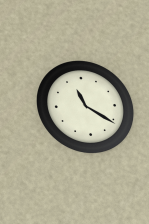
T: 11:21
